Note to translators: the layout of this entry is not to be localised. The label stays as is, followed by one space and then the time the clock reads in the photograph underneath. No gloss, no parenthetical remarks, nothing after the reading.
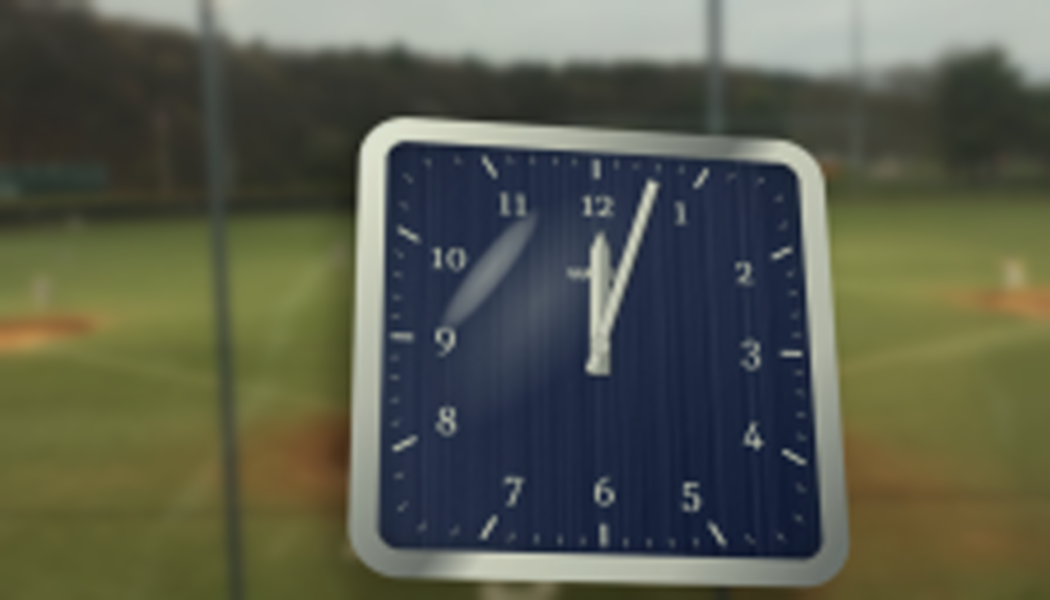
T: 12:03
